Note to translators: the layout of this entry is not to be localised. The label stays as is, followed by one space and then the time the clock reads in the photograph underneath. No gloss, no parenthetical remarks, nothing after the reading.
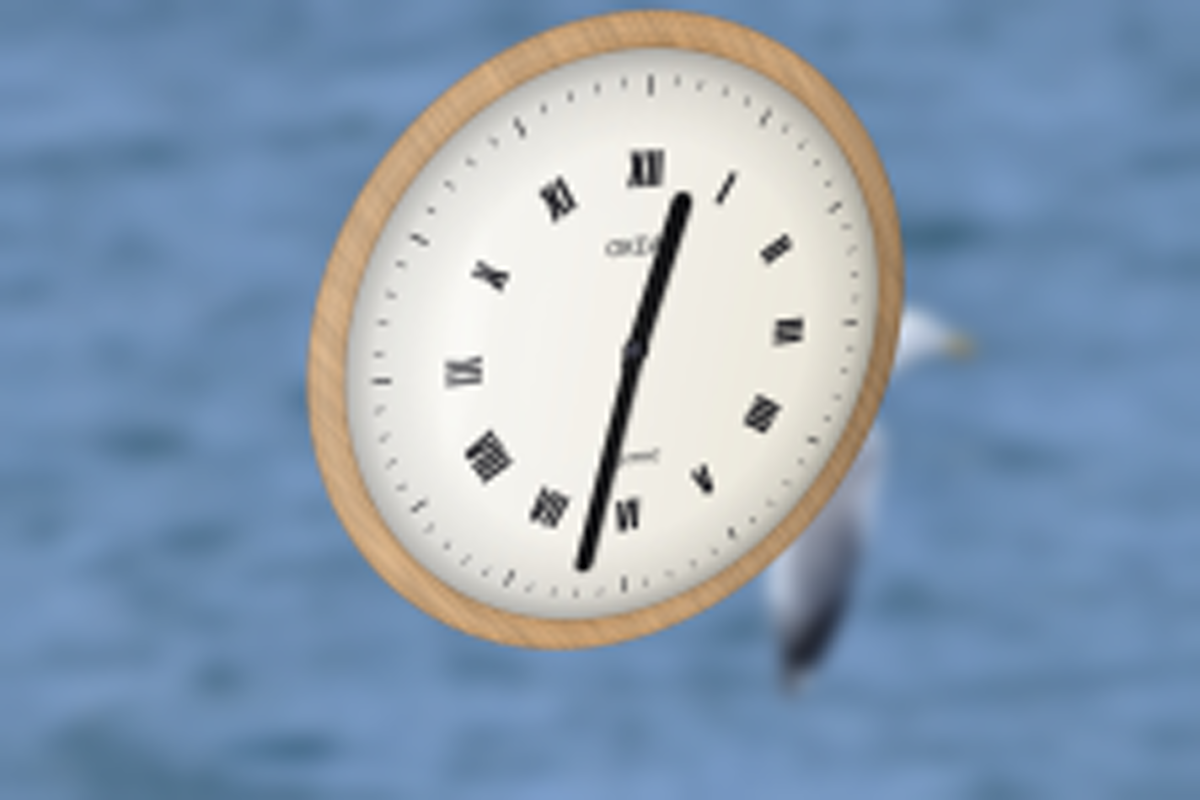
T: 12:32
